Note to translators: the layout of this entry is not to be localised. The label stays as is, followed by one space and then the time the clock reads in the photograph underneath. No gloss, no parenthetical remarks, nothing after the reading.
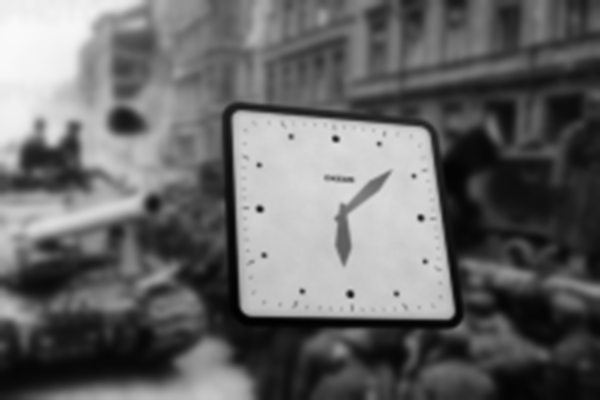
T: 6:08
